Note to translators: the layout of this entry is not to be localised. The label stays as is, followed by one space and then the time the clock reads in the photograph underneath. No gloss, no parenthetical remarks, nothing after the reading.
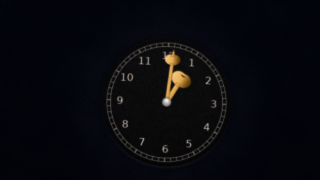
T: 1:01
